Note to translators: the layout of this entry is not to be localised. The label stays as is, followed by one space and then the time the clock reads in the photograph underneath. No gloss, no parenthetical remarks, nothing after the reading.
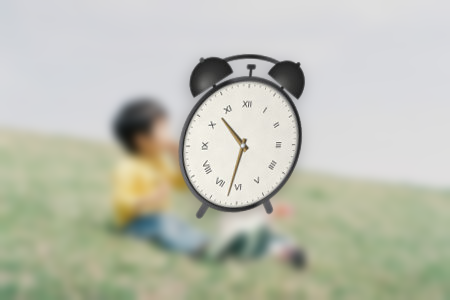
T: 10:32
